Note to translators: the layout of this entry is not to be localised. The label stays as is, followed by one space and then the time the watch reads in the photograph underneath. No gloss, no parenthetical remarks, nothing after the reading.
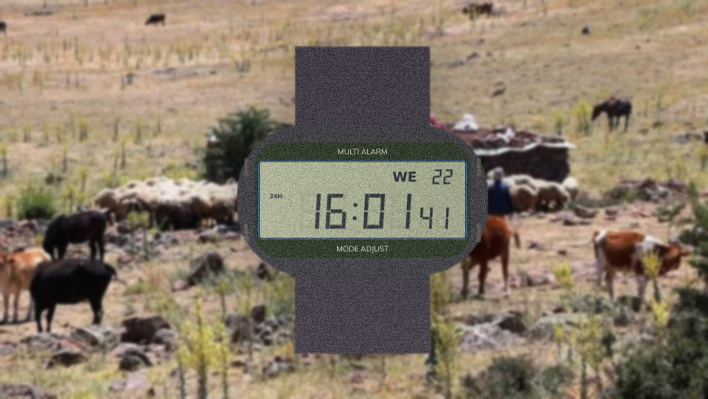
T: 16:01:41
